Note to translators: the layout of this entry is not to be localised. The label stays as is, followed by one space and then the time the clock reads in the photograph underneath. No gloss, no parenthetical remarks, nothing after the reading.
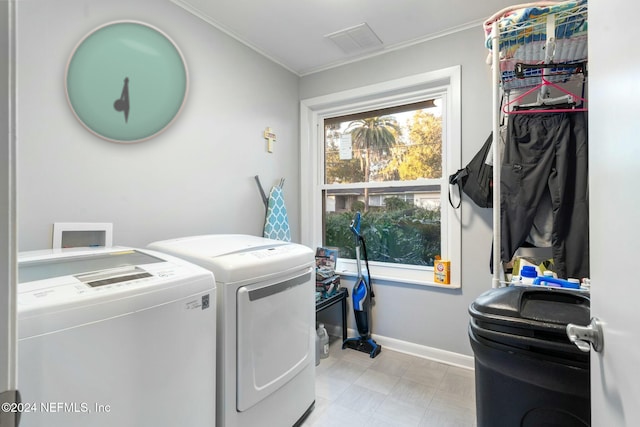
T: 6:30
